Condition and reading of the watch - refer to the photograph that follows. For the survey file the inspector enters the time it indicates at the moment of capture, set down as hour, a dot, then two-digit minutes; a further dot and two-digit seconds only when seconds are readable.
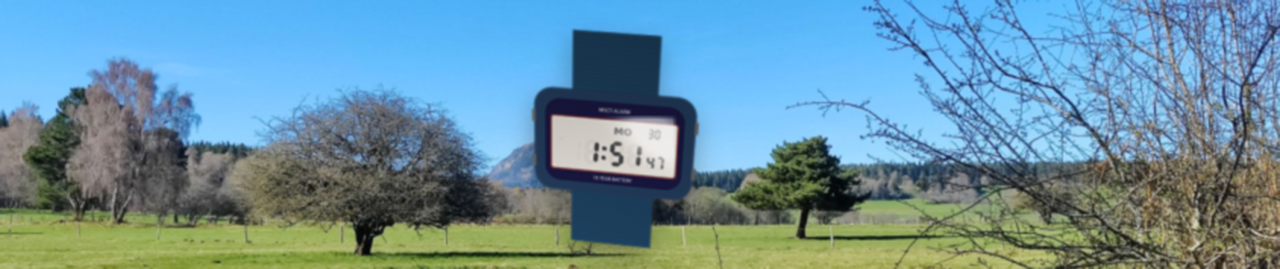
1.51.47
